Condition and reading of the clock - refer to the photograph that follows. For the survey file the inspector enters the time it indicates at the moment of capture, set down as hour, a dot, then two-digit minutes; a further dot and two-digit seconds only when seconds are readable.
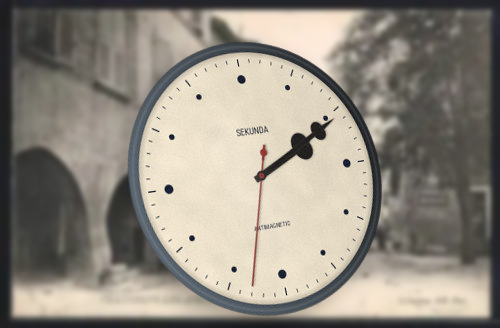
2.10.33
